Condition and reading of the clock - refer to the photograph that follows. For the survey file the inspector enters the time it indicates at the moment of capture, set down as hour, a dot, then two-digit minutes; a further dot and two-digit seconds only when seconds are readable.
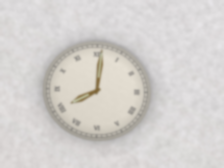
8.01
